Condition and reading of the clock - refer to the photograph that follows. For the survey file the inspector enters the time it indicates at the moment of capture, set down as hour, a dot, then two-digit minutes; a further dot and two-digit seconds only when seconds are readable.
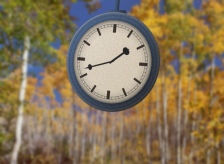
1.42
